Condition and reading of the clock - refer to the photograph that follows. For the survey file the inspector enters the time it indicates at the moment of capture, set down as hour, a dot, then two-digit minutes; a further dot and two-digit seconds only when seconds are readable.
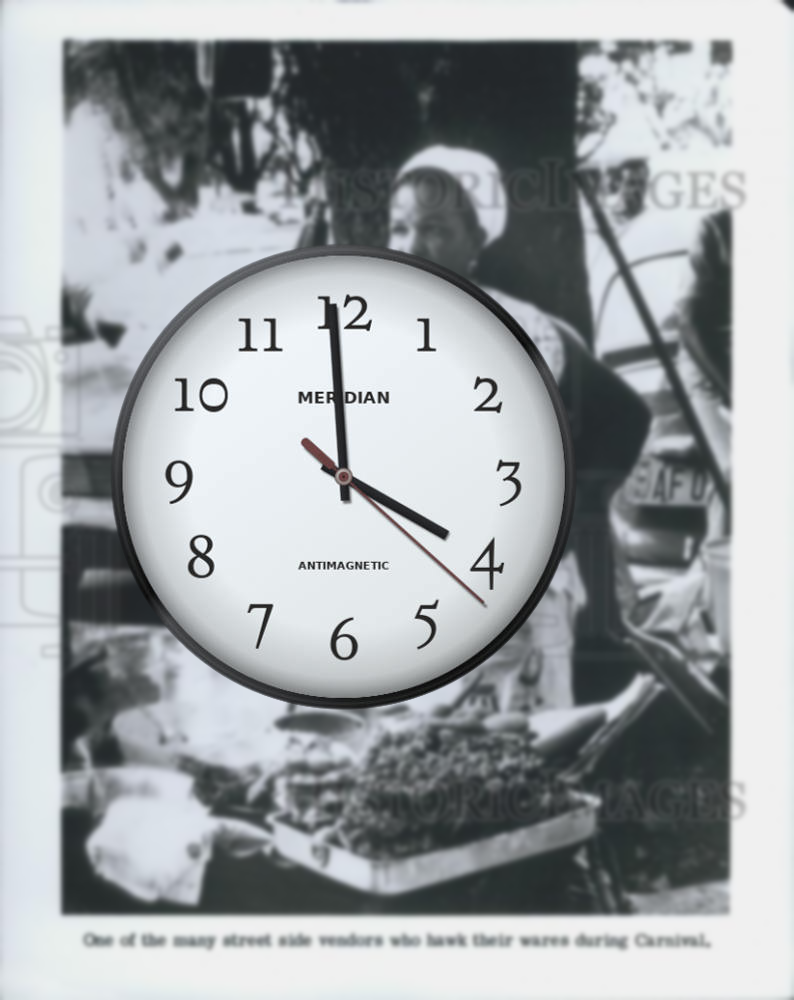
3.59.22
